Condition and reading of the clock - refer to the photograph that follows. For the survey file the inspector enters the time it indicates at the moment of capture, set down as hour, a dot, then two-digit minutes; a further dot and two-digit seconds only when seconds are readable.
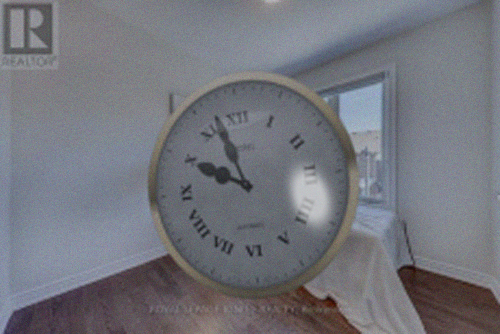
9.57
